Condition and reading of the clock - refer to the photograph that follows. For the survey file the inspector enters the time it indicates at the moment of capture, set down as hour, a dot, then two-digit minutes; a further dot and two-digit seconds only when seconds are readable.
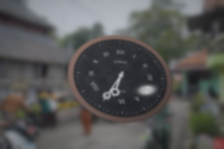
6.35
